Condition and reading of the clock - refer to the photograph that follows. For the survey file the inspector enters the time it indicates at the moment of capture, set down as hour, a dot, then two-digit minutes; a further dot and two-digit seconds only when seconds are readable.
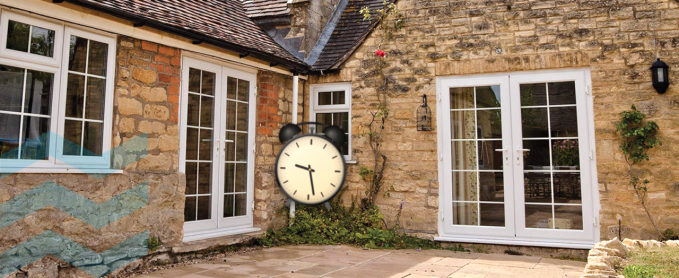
9.28
